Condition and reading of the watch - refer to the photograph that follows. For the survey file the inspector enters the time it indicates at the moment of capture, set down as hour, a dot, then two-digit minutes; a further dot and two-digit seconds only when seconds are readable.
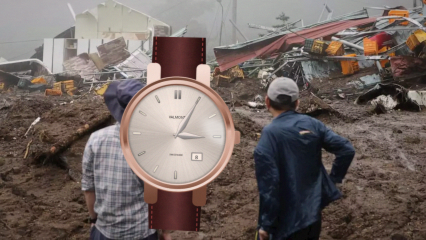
3.05
